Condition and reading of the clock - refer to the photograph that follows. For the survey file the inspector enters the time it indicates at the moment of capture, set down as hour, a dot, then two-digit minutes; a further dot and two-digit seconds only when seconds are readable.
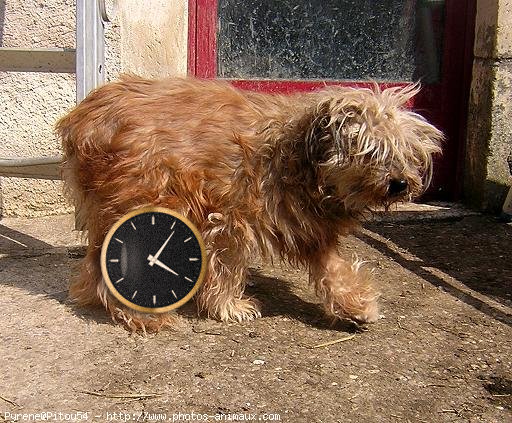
4.06
